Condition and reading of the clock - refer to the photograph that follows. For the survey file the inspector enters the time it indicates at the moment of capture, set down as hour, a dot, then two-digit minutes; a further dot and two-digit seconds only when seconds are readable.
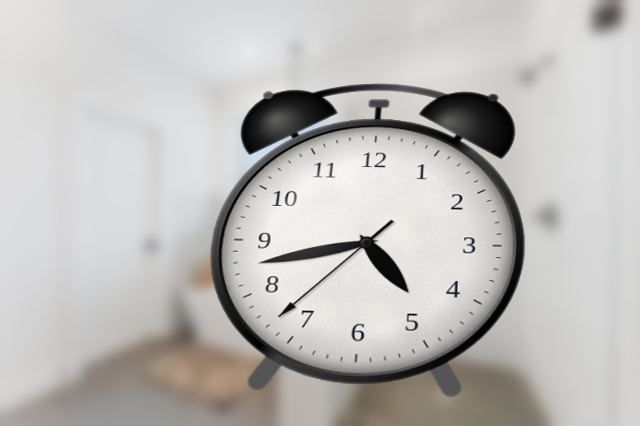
4.42.37
